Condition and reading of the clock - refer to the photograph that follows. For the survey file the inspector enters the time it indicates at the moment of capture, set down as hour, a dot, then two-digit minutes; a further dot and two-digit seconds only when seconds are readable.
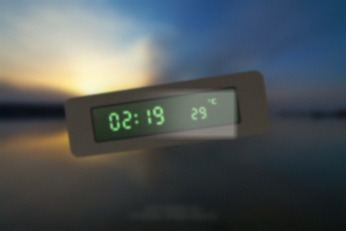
2.19
